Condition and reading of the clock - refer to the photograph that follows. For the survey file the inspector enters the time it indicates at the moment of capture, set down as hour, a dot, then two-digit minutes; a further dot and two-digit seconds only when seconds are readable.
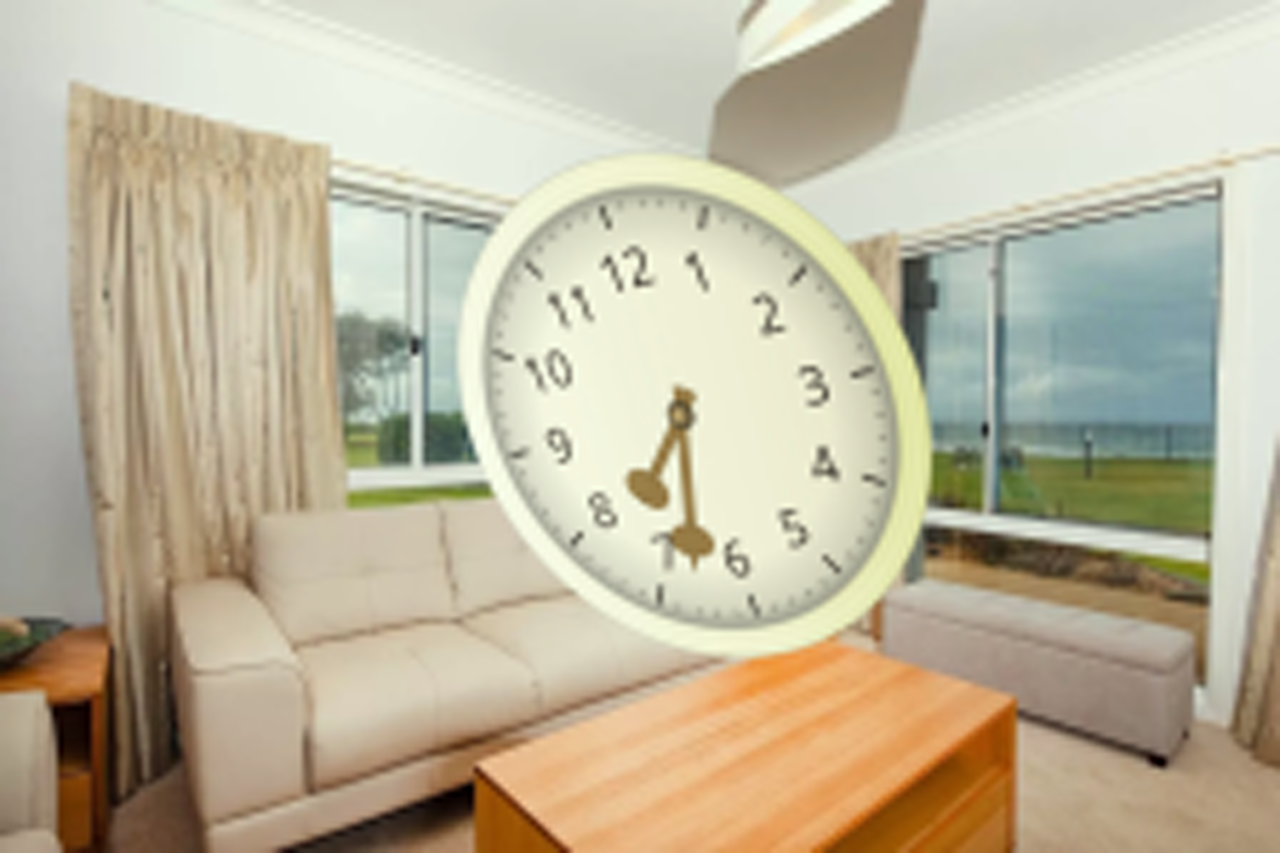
7.33
